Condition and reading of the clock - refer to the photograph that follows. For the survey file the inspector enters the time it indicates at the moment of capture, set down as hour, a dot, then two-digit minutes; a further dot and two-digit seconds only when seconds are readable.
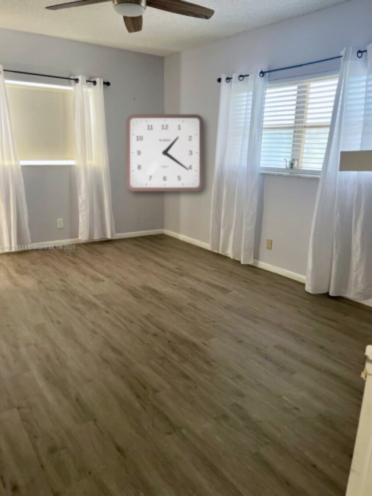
1.21
